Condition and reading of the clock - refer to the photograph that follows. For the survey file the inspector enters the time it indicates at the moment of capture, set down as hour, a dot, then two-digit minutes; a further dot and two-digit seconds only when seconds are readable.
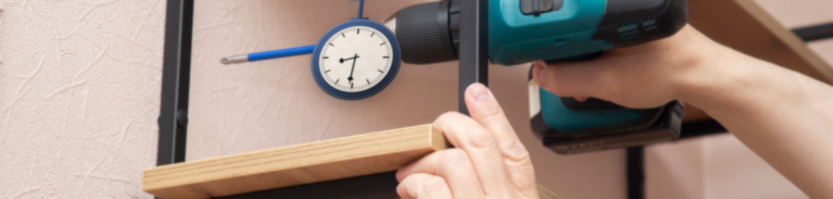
8.31
